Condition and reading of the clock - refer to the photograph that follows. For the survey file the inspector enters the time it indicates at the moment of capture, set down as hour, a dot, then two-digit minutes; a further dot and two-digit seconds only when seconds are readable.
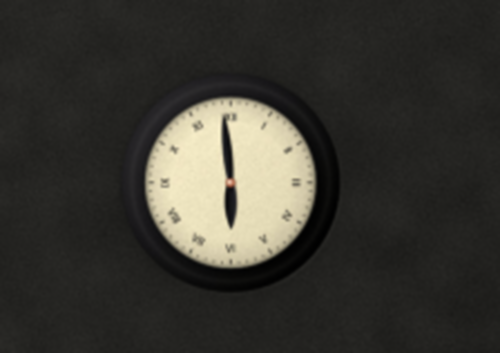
5.59
